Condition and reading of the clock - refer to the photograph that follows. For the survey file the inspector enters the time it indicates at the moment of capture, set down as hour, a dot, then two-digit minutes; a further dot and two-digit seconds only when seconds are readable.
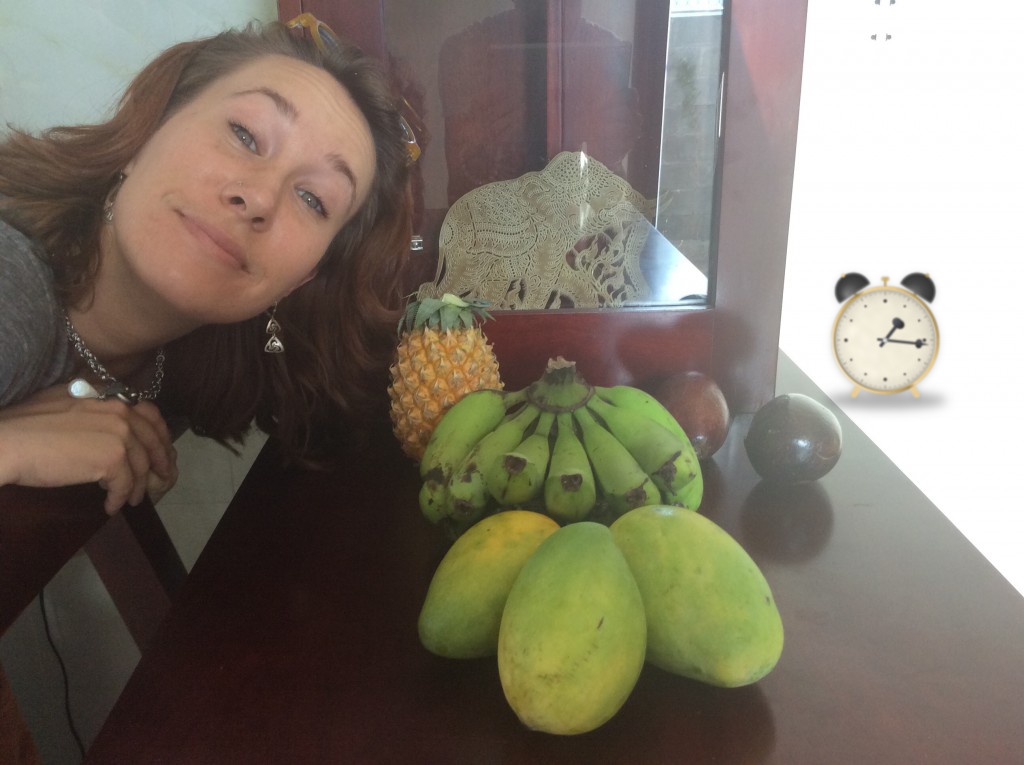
1.16
